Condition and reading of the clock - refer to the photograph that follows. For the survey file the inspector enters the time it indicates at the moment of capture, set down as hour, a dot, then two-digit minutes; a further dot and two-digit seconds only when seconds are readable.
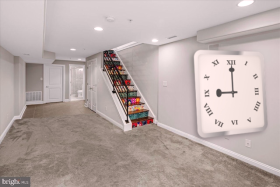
9.00
